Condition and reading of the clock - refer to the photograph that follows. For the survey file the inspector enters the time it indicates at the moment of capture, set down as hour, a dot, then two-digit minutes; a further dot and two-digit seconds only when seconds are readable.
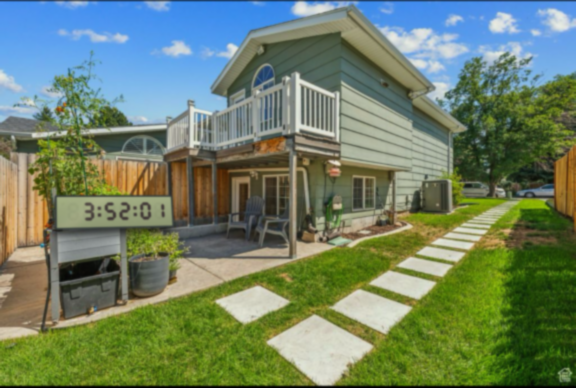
3.52.01
